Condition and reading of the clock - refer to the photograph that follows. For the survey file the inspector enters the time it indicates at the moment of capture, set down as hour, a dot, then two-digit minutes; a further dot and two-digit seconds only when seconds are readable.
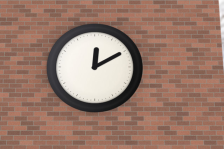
12.10
